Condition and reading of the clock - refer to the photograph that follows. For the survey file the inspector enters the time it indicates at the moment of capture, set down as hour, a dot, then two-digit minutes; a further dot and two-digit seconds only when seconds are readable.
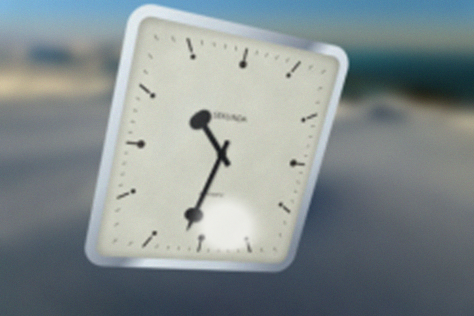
10.32
